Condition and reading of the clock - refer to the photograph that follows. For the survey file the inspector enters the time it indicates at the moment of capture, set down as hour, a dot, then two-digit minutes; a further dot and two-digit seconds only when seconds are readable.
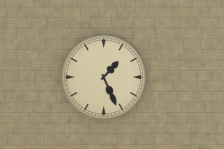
1.26
